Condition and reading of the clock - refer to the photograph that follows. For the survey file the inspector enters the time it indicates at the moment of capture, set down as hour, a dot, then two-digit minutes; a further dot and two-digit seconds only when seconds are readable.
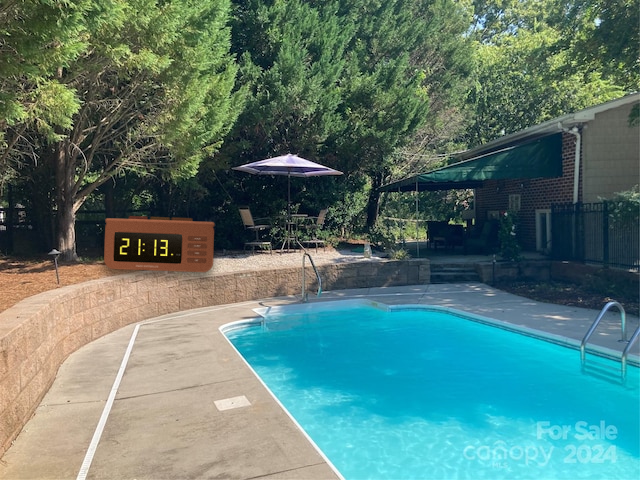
21.13
